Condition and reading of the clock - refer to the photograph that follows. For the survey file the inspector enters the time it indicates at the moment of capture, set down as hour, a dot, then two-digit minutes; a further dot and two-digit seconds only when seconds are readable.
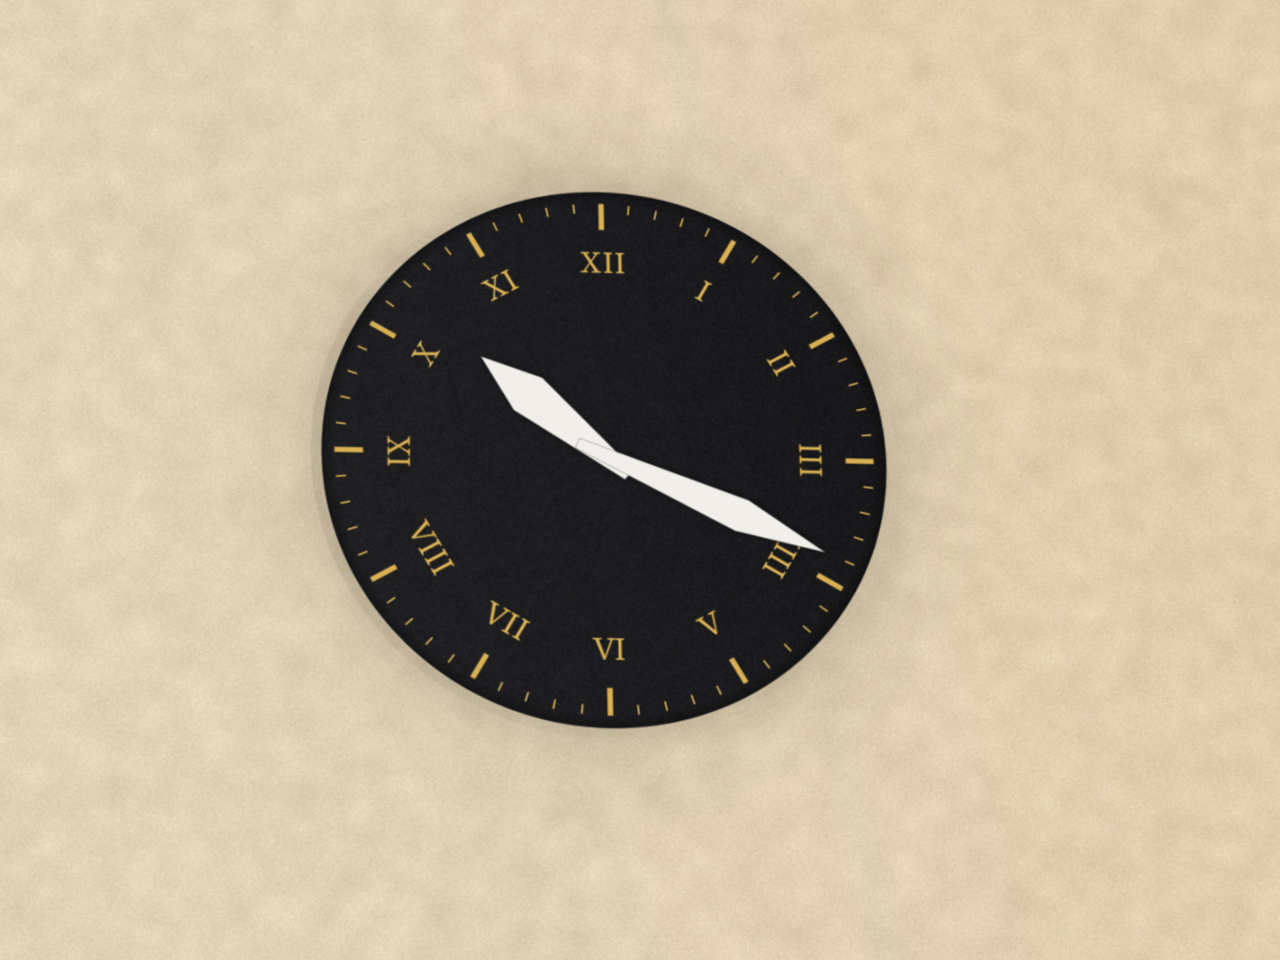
10.19
